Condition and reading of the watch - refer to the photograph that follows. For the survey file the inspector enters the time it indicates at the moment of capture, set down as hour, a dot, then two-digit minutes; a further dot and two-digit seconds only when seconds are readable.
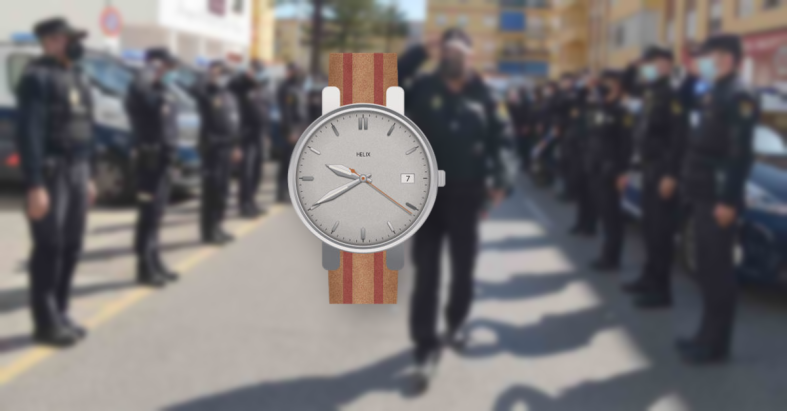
9.40.21
